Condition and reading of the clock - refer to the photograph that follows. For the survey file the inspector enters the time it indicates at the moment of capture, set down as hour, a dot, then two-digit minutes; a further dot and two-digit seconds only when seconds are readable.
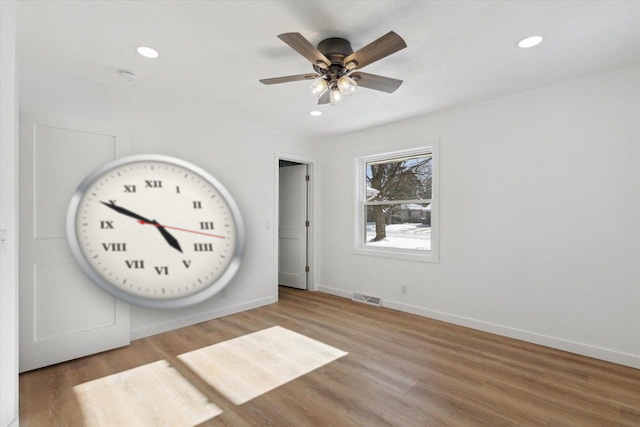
4.49.17
